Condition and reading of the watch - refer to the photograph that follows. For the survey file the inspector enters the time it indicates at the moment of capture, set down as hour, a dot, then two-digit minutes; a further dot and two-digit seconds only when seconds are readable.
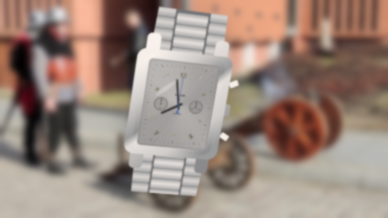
7.58
